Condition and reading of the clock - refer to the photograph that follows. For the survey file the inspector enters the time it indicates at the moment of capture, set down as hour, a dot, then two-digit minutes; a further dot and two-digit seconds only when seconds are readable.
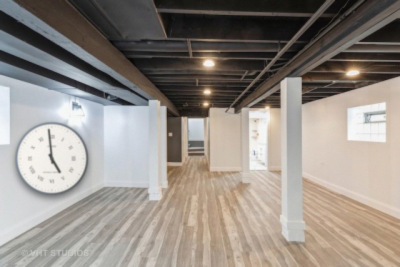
4.59
